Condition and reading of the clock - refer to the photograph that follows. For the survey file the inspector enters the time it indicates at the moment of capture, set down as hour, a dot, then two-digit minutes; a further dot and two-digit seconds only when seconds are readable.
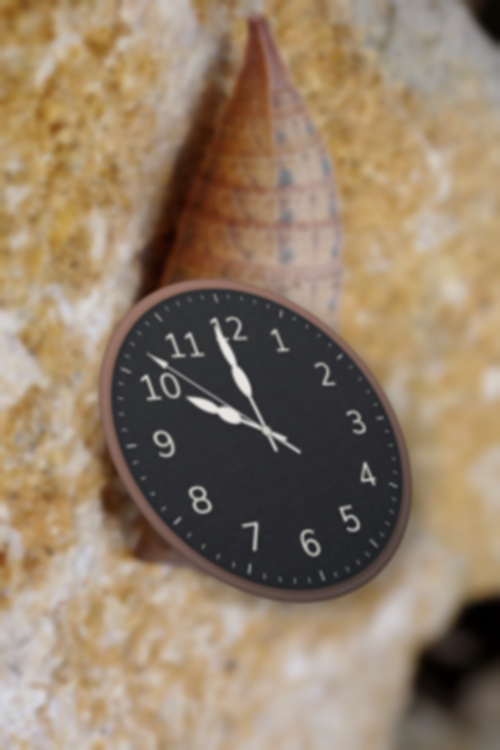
9.58.52
